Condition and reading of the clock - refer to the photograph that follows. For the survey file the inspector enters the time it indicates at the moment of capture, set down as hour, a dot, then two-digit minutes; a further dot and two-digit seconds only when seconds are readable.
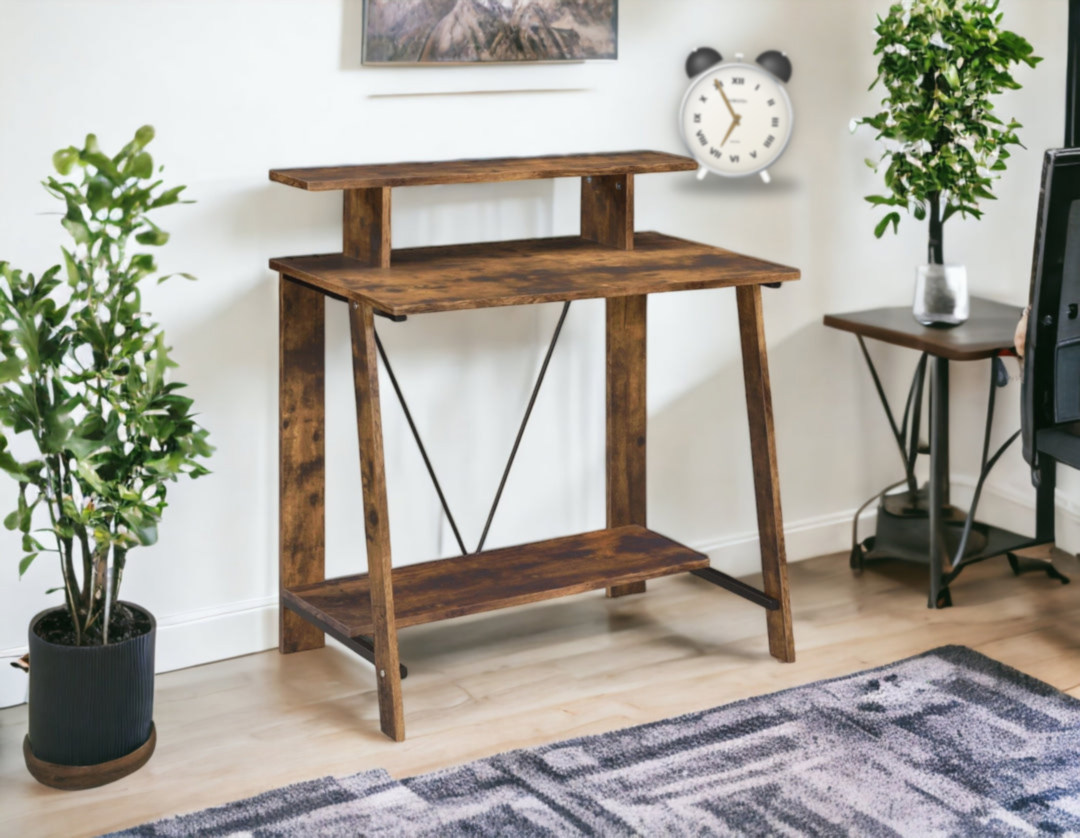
6.55
